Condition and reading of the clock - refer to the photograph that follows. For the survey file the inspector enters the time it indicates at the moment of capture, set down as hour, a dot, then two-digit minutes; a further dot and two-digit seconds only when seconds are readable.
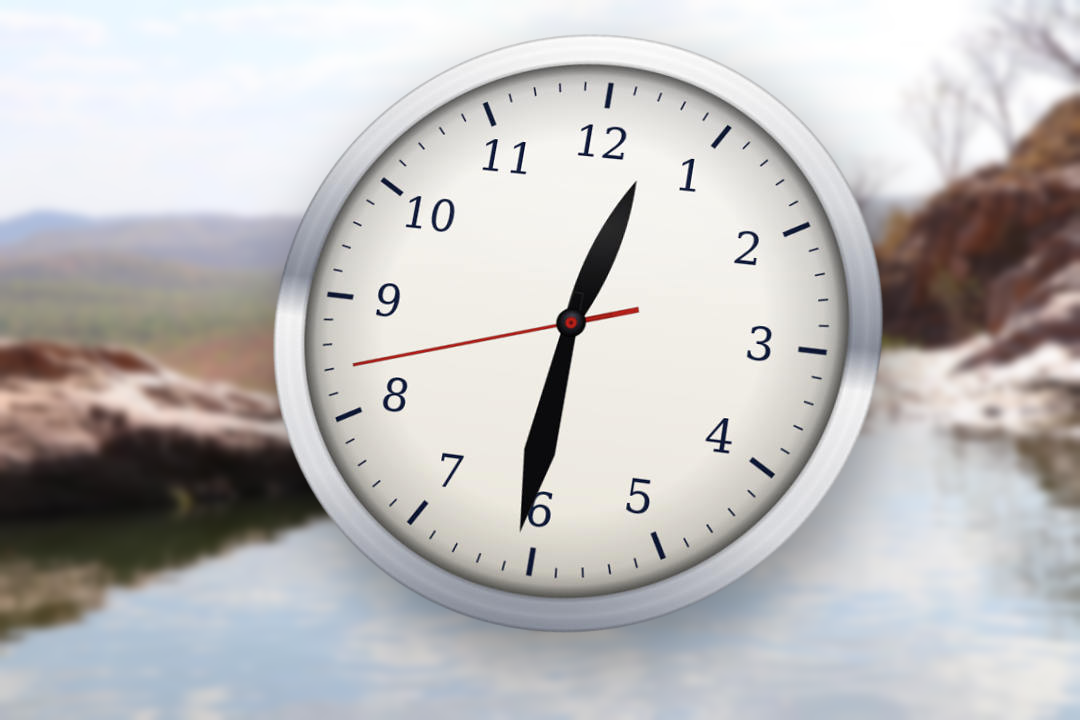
12.30.42
